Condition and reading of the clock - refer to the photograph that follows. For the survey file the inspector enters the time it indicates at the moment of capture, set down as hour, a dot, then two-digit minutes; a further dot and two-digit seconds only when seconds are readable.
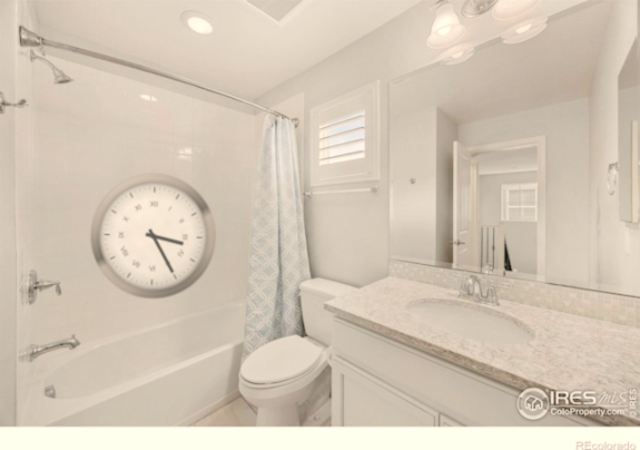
3.25
